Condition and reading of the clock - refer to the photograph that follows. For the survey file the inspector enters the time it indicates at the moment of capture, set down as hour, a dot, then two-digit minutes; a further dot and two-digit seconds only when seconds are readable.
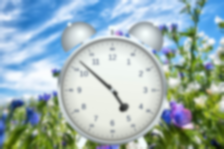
4.52
